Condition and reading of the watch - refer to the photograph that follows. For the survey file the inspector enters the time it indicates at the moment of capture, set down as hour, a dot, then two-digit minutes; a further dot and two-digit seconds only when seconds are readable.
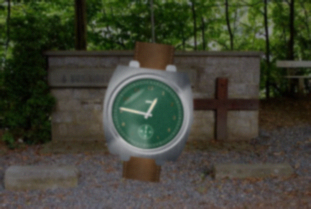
12.46
